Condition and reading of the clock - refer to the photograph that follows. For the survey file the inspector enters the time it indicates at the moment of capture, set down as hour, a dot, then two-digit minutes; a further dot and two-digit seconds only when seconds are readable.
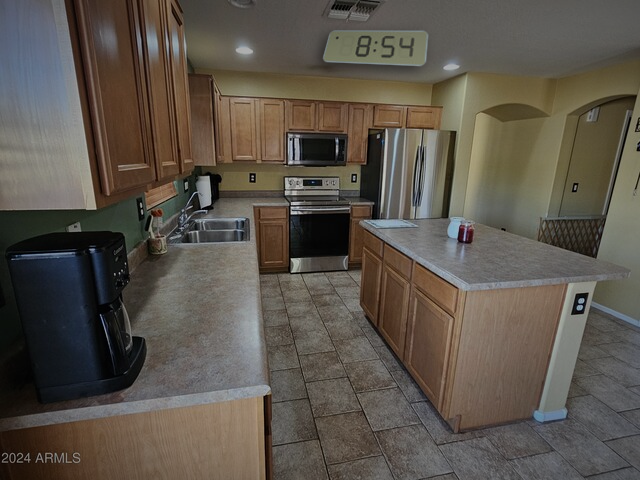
8.54
